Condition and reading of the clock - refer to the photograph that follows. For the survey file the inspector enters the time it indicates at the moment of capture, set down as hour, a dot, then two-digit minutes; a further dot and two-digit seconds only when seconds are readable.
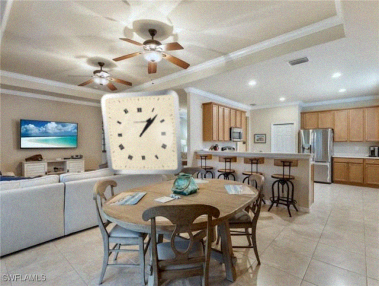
1.07
